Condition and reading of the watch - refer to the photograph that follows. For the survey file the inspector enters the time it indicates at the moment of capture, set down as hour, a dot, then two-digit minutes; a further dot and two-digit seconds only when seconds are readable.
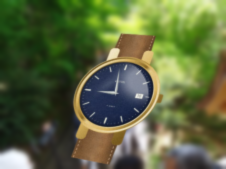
8.58
